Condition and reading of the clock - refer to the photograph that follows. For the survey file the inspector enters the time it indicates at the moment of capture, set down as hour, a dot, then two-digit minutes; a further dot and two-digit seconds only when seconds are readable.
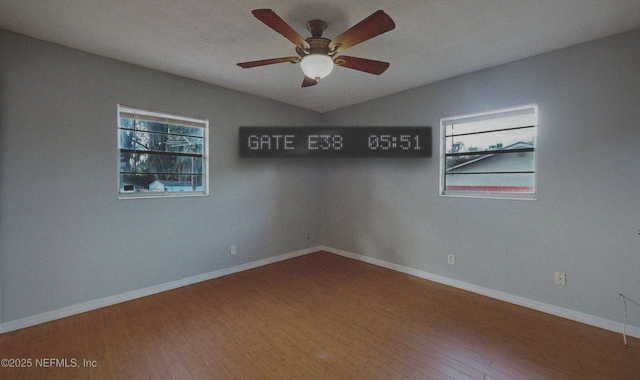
5.51
